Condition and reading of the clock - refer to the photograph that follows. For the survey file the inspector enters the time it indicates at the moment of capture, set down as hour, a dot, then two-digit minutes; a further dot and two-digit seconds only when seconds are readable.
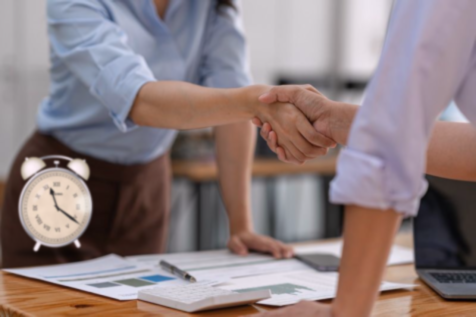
11.21
